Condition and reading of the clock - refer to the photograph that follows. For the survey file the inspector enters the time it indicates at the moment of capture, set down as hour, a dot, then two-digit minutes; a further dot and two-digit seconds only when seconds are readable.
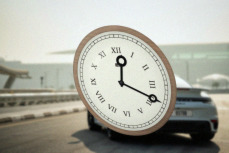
12.19
